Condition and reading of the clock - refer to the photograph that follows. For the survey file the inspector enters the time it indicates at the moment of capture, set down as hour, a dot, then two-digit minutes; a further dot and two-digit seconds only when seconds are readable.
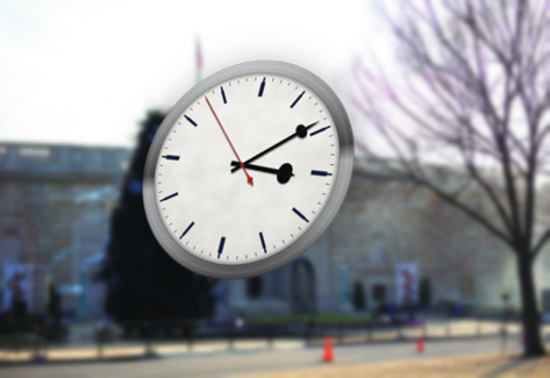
3.08.53
